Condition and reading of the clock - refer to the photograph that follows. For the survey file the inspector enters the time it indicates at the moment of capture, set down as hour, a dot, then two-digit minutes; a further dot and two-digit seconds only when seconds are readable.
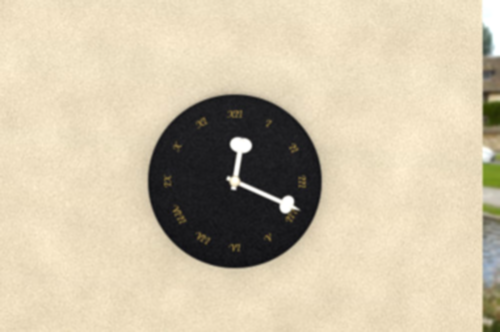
12.19
